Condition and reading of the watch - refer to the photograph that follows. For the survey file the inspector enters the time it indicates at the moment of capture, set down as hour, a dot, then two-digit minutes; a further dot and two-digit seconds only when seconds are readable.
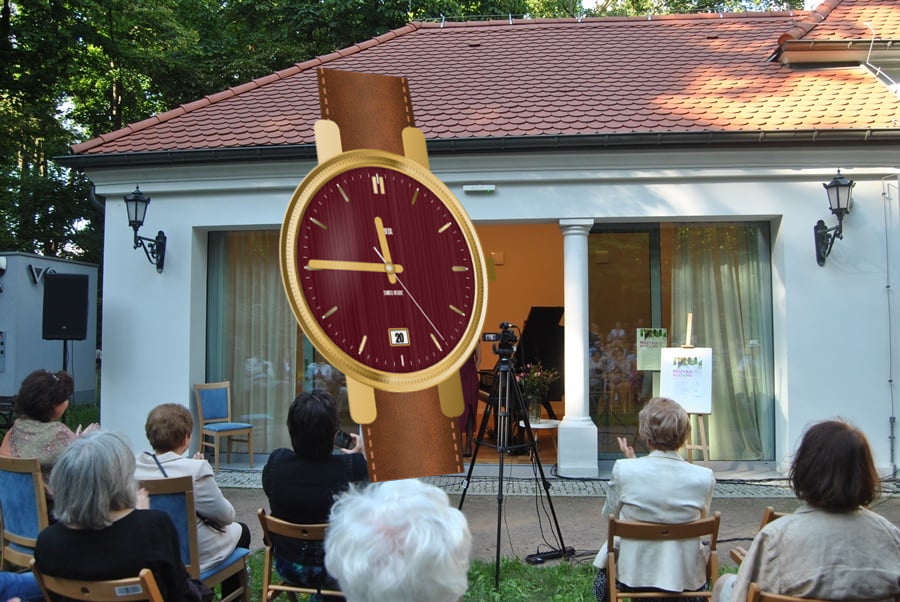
11.45.24
